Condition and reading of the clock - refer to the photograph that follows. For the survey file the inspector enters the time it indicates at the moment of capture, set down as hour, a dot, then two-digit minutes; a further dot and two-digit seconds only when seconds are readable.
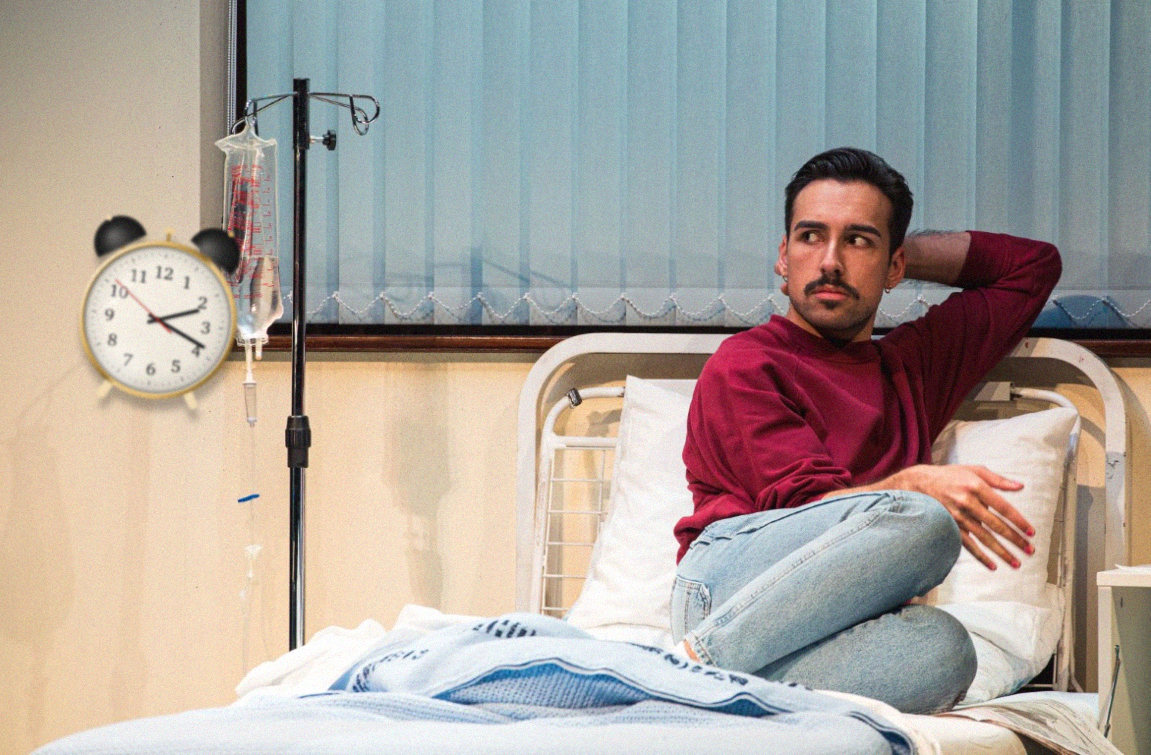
2.18.51
